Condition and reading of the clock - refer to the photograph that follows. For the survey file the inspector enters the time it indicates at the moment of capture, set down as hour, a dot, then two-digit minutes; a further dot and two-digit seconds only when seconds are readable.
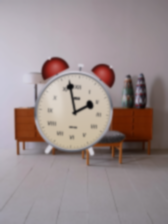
1.57
